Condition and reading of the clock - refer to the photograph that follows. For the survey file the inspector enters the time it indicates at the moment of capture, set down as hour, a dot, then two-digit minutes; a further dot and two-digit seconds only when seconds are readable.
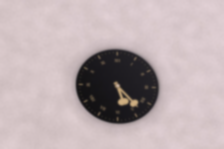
5.23
